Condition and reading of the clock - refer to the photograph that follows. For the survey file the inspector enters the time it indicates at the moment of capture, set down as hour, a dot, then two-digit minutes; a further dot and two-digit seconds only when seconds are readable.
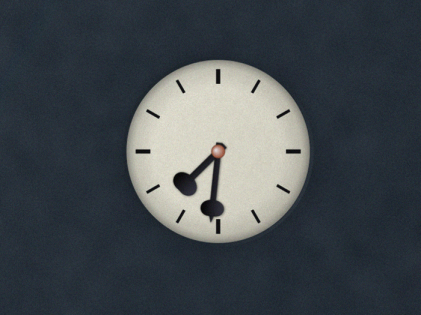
7.31
